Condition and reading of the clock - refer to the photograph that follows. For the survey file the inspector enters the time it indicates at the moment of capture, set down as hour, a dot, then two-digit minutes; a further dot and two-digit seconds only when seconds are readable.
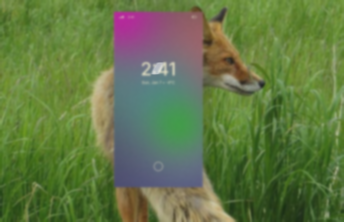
2.41
